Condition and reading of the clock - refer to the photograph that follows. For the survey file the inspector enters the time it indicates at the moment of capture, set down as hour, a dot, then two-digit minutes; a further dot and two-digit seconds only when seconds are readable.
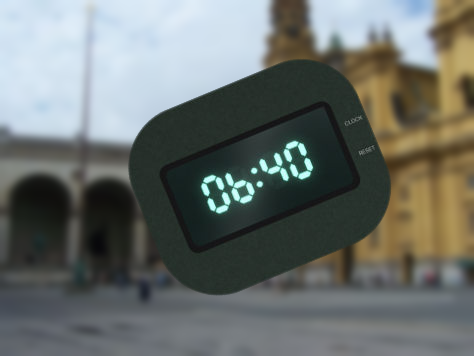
6.40
